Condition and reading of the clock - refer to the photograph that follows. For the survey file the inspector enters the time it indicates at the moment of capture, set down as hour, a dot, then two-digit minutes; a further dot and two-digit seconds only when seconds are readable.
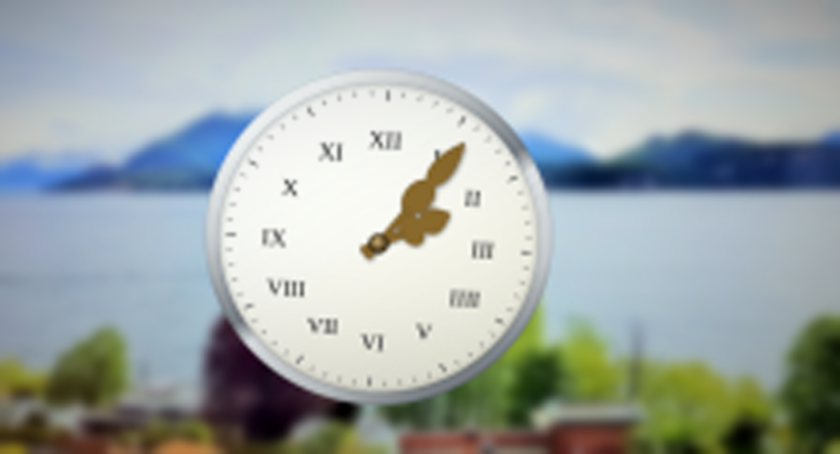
2.06
